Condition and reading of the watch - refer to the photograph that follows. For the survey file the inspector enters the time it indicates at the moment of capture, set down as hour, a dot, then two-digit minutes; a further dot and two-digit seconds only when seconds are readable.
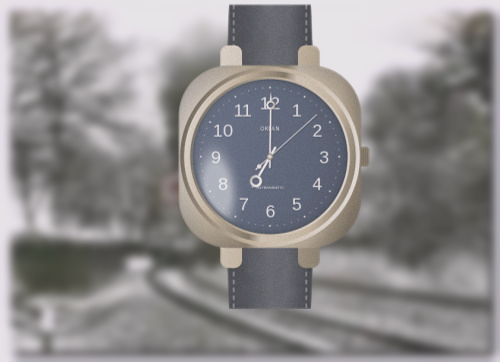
7.00.08
